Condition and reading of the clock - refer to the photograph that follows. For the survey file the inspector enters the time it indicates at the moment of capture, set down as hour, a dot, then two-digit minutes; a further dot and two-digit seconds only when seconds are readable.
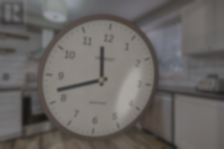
11.42
